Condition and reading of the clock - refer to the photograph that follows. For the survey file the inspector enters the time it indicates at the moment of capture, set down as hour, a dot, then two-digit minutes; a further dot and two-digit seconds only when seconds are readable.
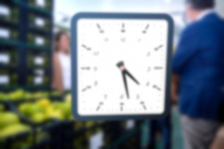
4.28
